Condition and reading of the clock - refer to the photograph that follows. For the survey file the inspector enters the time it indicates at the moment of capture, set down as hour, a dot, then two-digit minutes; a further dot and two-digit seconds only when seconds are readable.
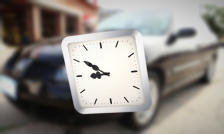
8.51
